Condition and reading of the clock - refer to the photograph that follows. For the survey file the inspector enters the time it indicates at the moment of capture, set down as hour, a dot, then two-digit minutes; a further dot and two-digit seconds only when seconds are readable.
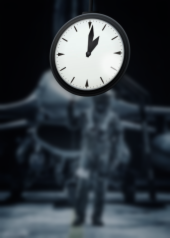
1.01
